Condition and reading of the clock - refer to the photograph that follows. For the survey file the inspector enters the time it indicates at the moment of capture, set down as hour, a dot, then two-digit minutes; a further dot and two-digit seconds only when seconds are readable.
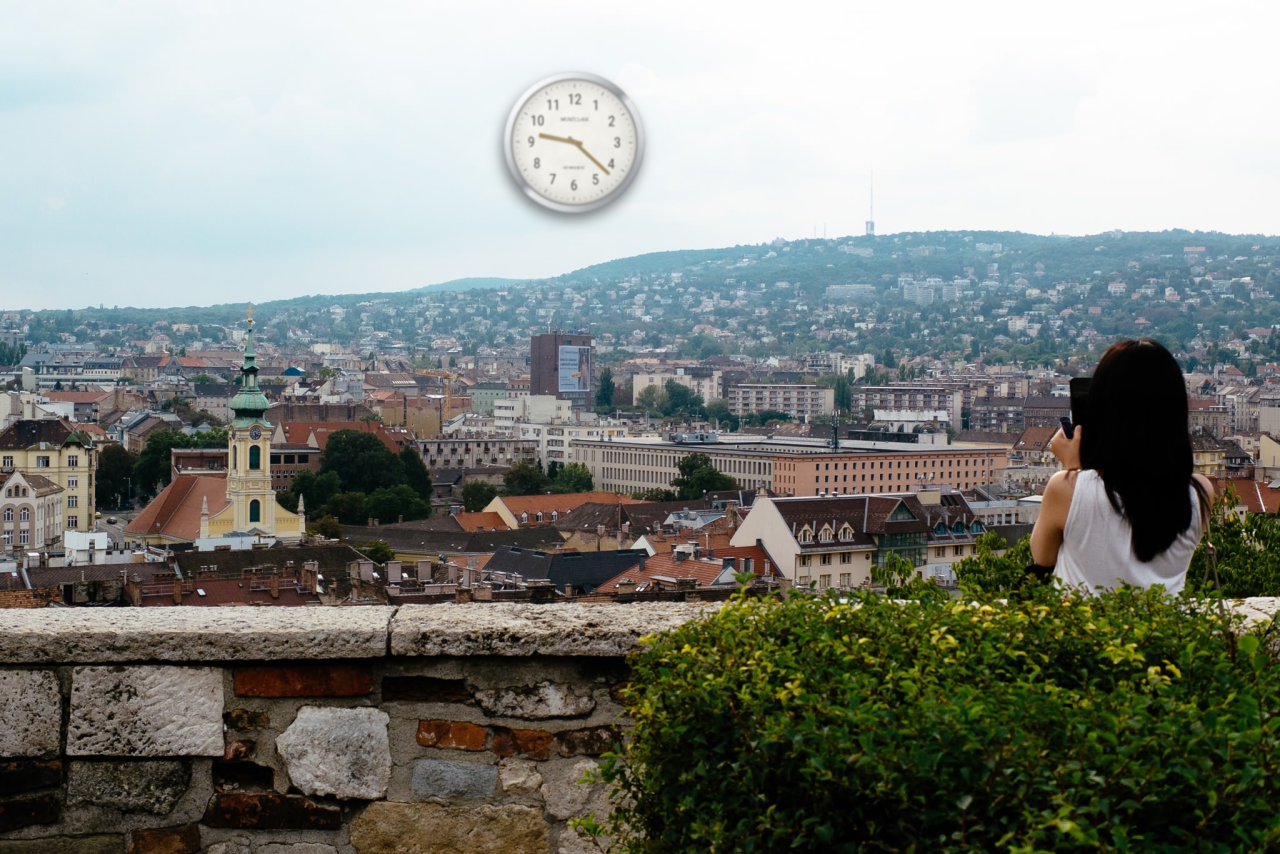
9.22
